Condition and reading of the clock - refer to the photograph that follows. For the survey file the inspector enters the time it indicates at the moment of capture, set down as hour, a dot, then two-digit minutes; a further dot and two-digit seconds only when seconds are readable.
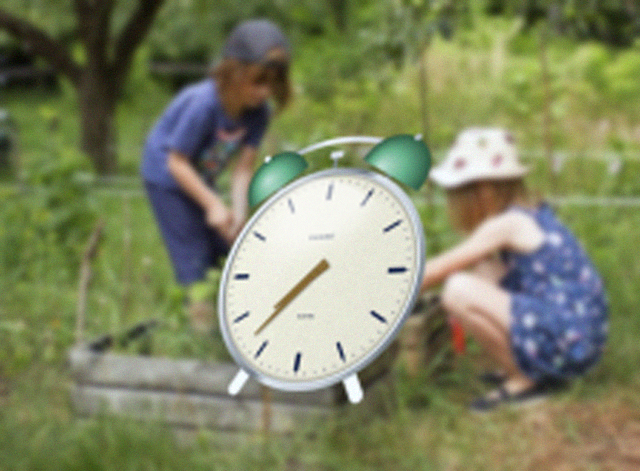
7.37
